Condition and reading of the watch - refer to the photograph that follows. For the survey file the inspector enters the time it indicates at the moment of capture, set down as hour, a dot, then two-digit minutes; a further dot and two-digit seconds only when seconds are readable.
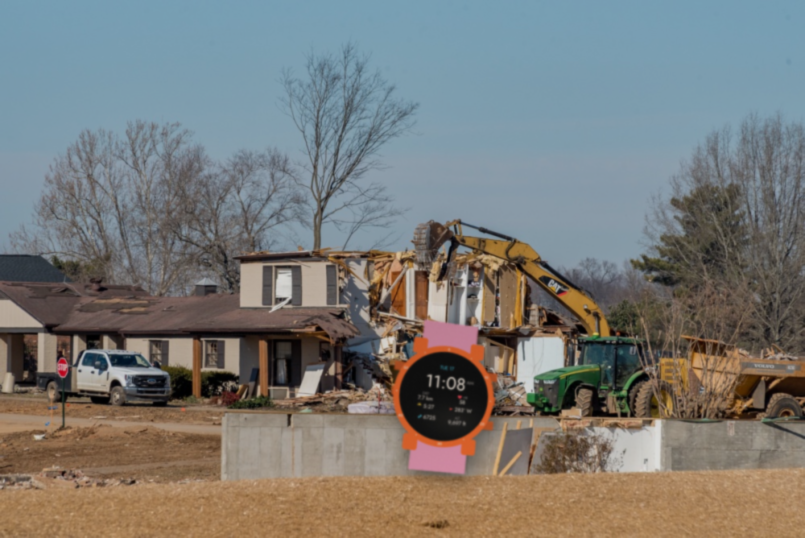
11.08
